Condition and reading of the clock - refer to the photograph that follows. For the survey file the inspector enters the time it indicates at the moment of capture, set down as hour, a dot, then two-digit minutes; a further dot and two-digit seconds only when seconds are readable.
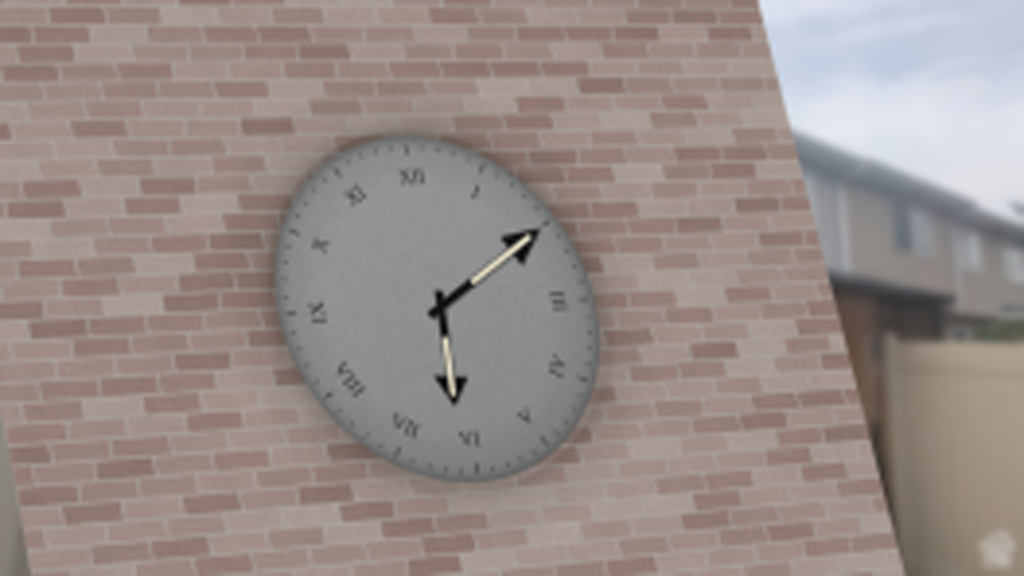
6.10
